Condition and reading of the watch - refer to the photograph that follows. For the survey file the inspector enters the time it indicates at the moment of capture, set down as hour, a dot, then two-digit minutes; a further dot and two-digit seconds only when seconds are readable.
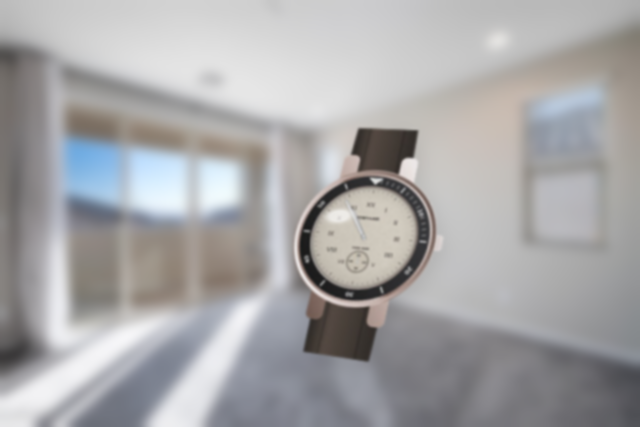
10.54
